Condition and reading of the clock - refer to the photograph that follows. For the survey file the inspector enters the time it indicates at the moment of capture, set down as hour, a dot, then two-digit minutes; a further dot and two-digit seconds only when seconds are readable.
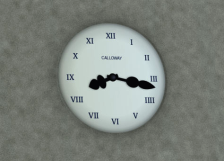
8.17
